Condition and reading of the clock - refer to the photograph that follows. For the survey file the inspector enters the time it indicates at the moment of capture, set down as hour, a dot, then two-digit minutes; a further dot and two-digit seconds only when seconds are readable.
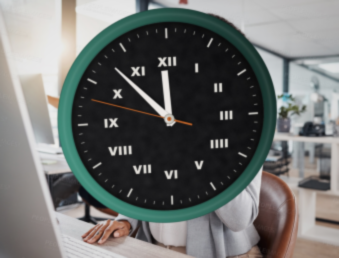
11.52.48
